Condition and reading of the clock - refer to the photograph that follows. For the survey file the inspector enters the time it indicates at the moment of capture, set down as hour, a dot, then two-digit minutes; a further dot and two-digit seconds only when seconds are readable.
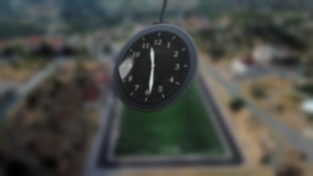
11.29
